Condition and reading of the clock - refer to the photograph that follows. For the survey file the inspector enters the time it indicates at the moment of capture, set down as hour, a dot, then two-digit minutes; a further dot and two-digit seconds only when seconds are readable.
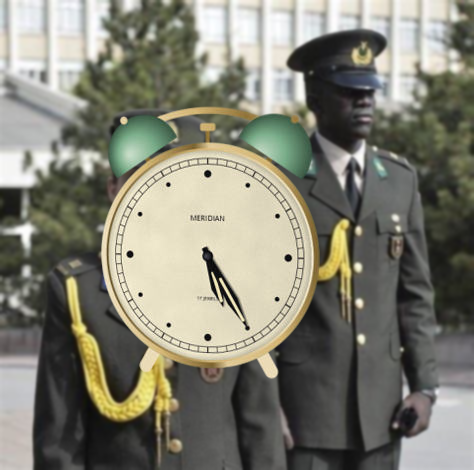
5.25
